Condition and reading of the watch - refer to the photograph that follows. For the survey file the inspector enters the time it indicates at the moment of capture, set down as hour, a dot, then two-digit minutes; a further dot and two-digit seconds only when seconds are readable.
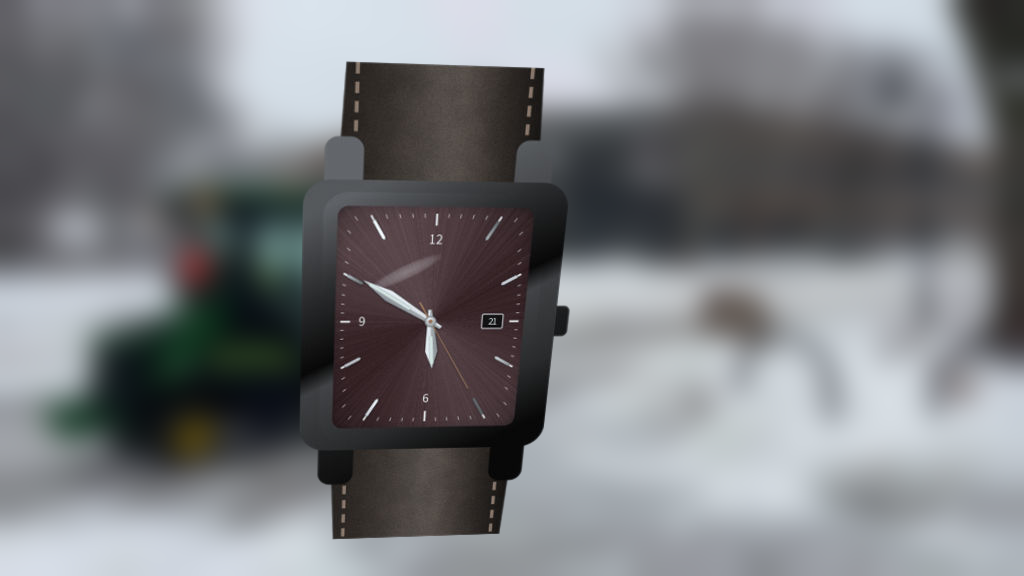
5.50.25
